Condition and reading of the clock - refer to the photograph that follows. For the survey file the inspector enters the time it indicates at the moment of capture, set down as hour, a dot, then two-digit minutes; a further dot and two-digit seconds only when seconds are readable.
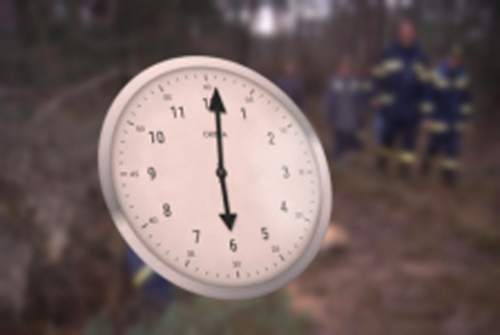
6.01
